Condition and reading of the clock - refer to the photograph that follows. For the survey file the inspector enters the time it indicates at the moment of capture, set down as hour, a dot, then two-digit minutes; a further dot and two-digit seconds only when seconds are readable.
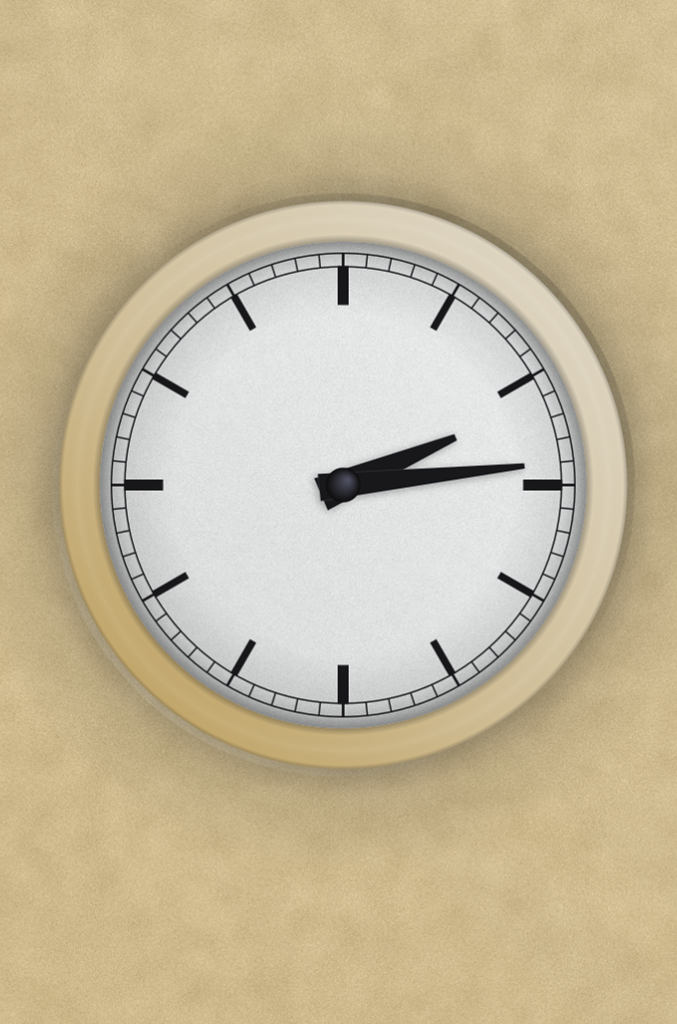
2.14
